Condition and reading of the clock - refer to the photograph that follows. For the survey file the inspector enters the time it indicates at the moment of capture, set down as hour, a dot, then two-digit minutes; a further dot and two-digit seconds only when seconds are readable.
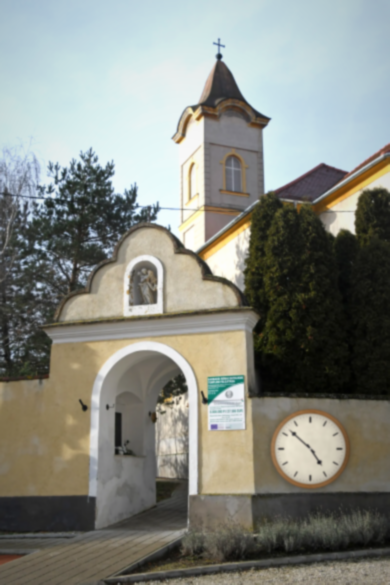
4.52
